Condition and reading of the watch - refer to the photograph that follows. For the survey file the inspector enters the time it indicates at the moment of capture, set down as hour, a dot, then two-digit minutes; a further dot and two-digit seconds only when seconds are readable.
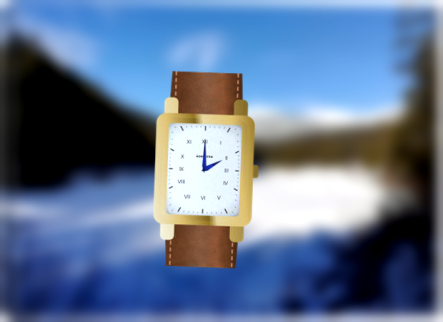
2.00
